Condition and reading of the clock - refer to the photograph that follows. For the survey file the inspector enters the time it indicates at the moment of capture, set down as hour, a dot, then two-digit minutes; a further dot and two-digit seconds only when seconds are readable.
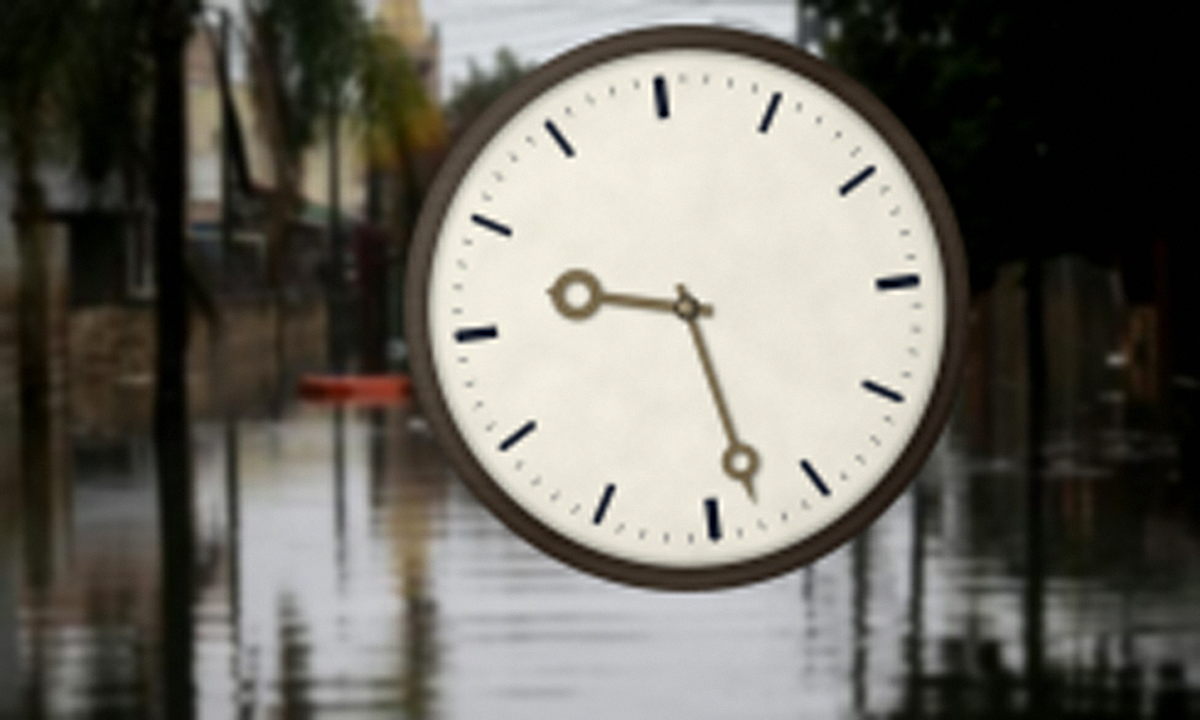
9.28
